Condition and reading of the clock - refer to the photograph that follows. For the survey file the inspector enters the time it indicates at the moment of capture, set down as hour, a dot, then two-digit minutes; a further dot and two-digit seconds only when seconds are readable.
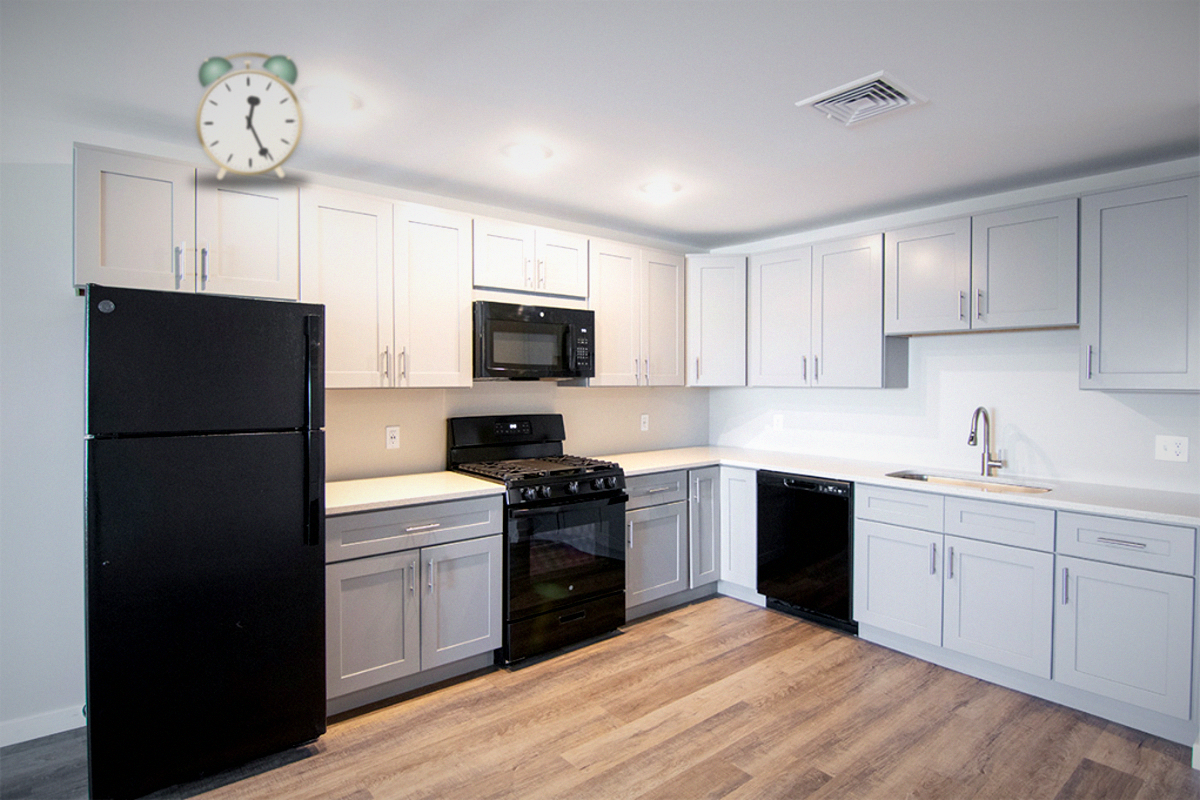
12.26
